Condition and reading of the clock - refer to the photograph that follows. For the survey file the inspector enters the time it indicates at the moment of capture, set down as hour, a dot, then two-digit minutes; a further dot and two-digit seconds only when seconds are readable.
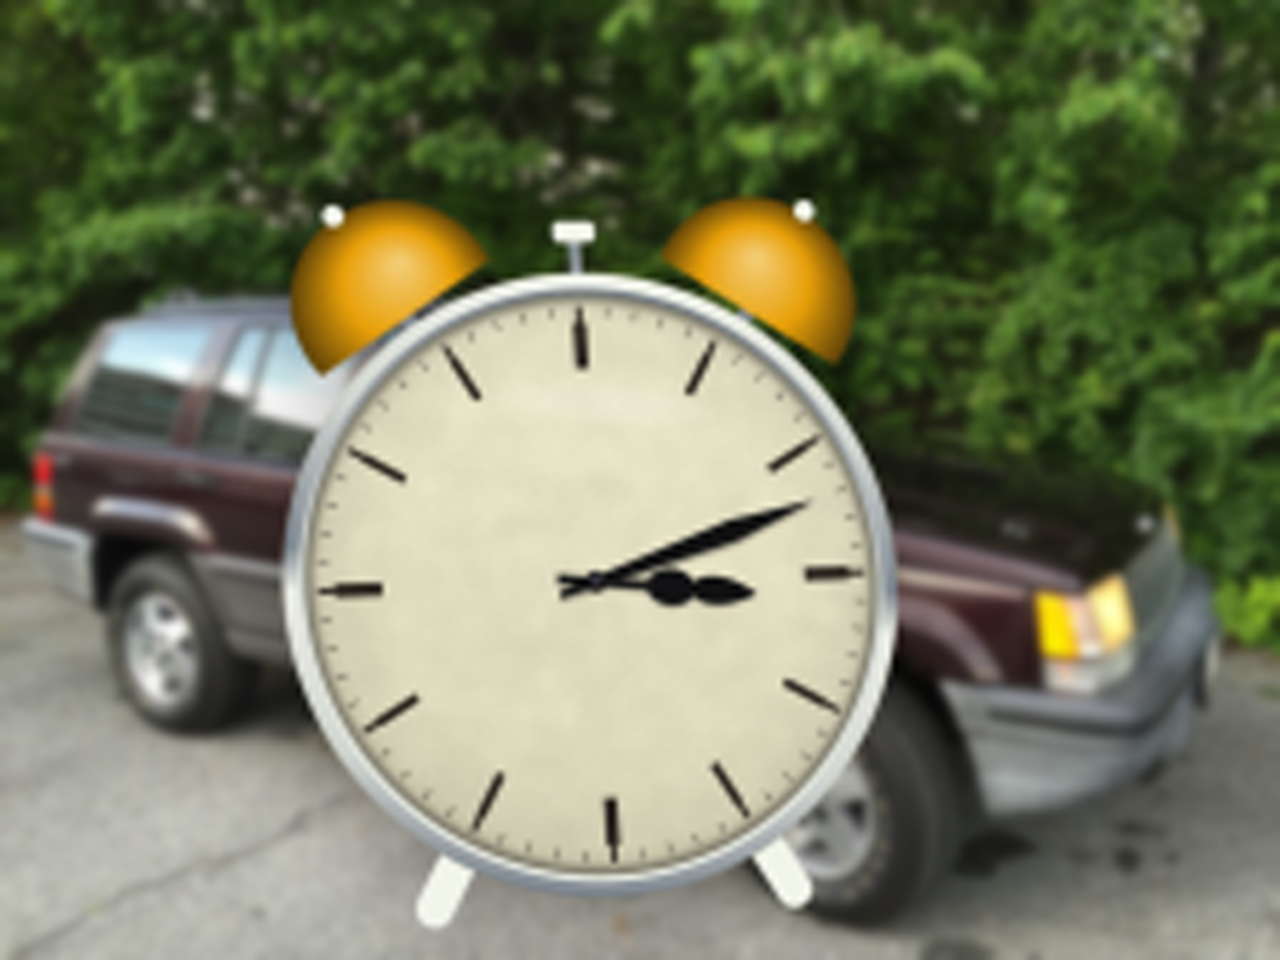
3.12
